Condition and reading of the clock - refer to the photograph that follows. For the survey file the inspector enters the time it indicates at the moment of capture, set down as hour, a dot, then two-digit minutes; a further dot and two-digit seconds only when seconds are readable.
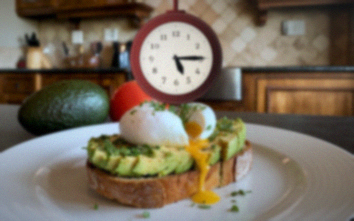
5.15
